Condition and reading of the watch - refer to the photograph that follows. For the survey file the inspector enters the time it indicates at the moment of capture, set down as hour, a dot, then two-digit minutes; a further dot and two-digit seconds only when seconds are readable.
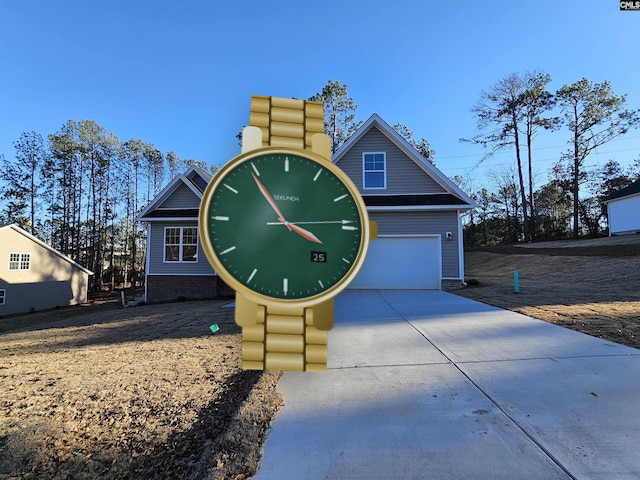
3.54.14
